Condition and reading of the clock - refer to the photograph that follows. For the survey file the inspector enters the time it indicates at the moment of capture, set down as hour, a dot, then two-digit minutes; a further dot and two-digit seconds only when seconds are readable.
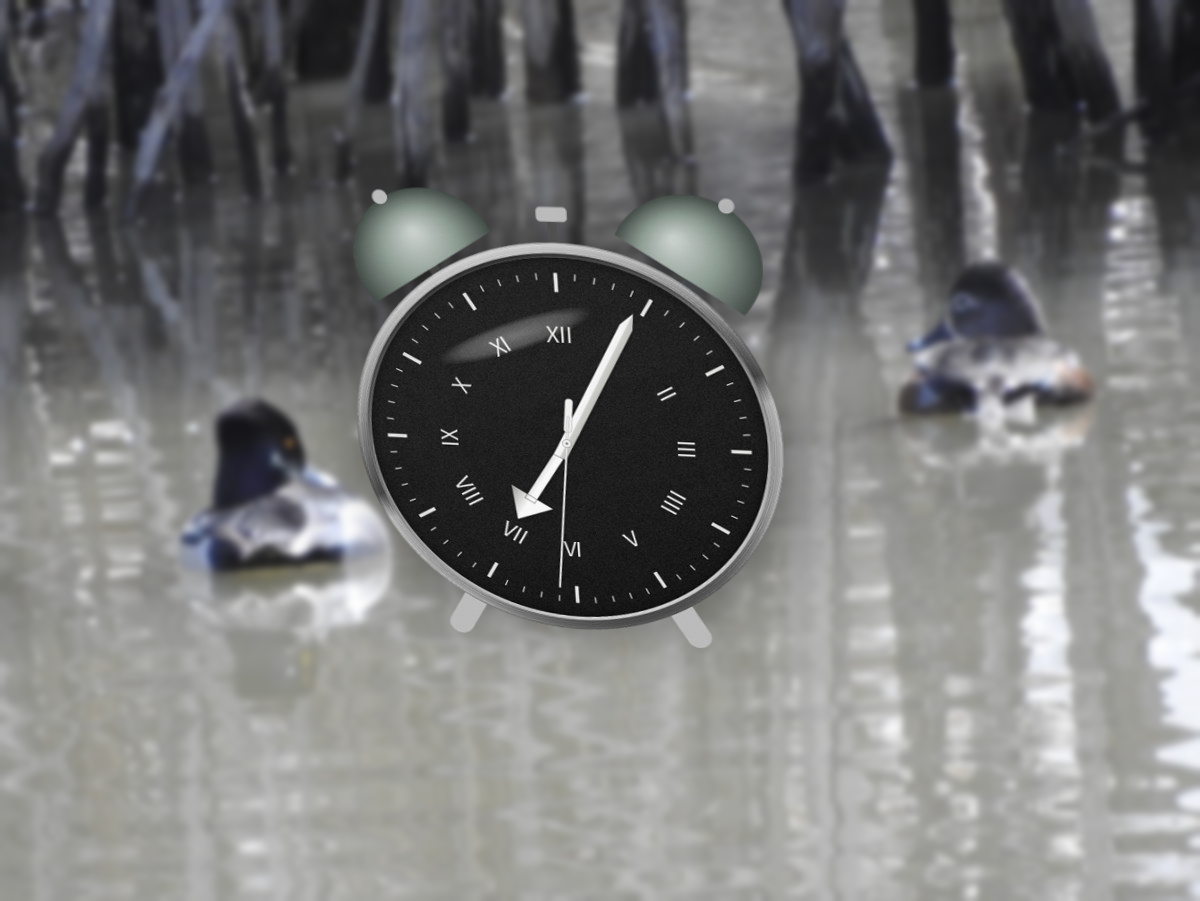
7.04.31
